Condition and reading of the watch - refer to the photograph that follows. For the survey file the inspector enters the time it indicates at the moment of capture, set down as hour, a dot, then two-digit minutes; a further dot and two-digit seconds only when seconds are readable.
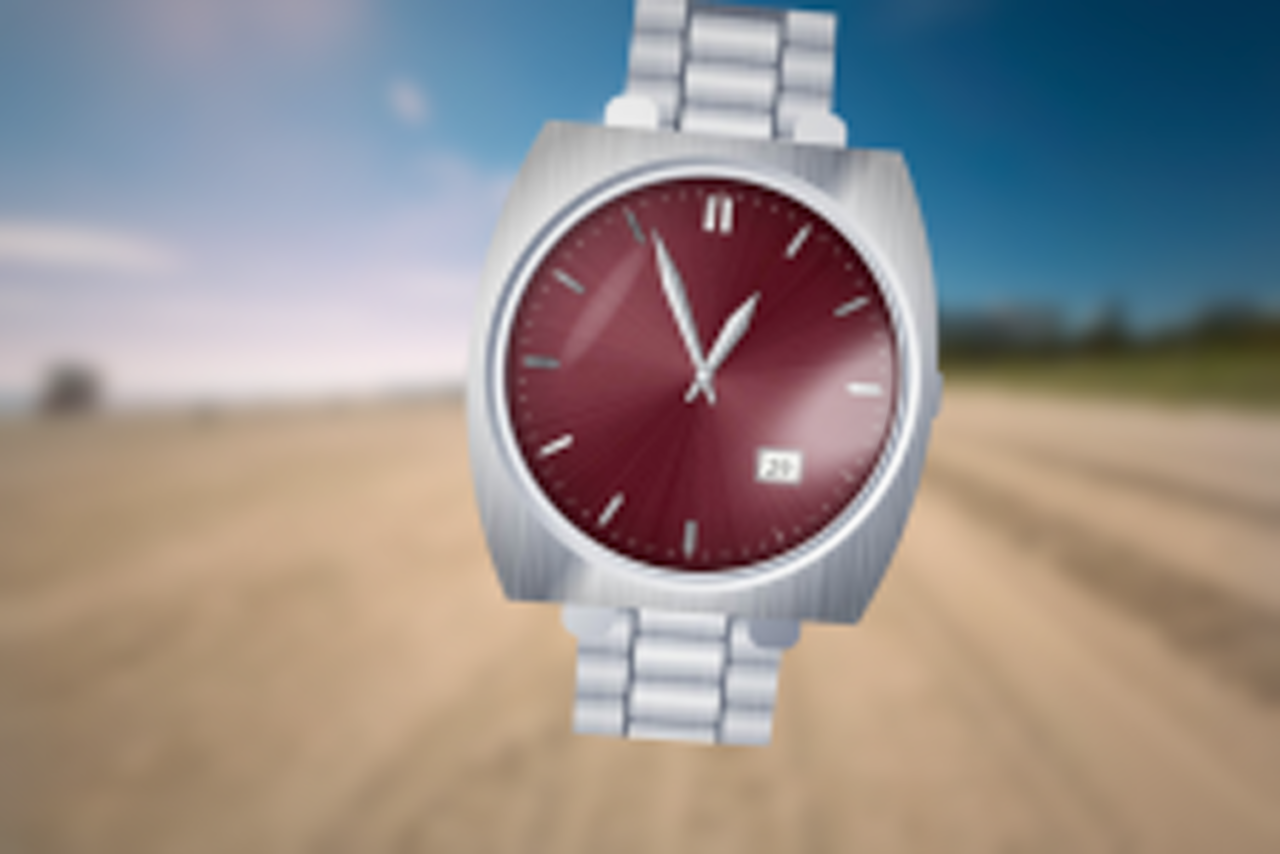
12.56
